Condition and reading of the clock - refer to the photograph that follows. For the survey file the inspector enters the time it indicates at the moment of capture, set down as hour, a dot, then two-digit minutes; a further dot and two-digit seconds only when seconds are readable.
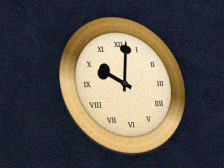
10.02
